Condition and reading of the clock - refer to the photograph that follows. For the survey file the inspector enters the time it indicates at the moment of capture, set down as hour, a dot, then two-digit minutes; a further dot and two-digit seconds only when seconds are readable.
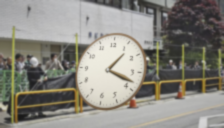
1.18
